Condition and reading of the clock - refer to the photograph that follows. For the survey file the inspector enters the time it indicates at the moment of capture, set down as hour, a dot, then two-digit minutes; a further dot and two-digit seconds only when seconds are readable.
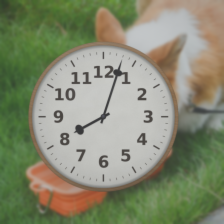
8.03
